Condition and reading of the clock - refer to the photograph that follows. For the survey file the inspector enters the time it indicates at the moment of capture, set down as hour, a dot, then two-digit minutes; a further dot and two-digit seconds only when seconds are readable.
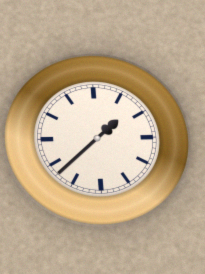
1.38
